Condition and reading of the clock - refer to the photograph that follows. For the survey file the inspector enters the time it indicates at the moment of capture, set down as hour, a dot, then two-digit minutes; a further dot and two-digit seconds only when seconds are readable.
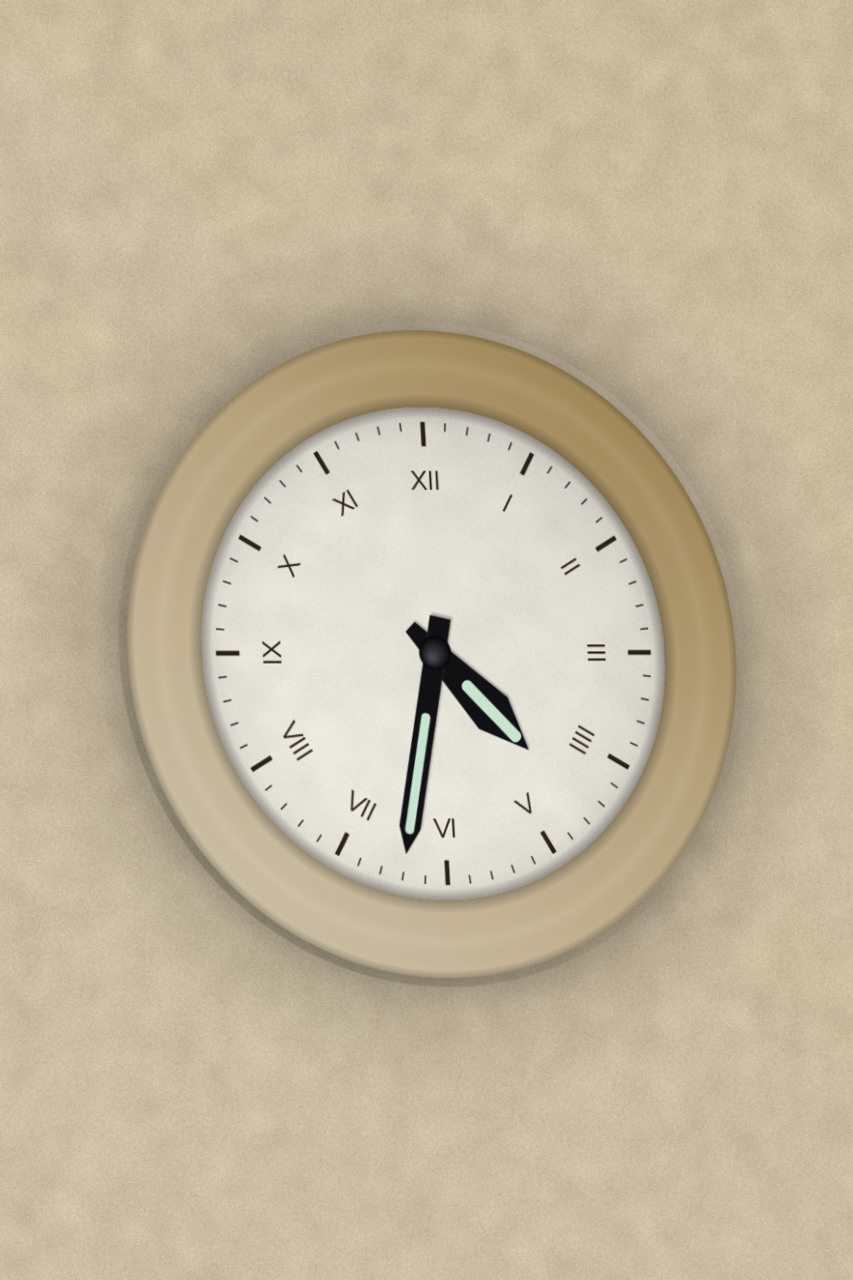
4.32
